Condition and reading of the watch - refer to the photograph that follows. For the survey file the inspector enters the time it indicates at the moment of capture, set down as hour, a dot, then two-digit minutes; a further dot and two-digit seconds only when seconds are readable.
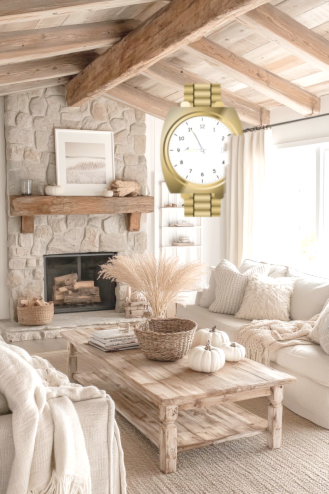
8.55
